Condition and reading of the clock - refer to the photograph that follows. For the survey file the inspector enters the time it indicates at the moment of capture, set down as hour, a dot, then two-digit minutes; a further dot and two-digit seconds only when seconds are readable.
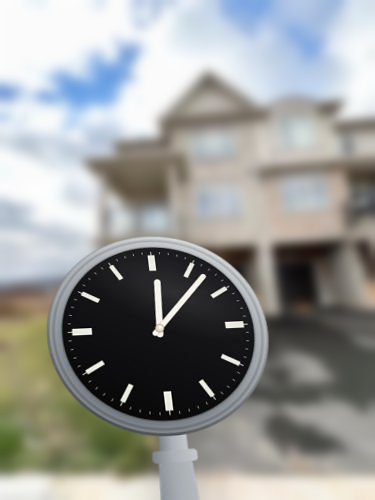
12.07
